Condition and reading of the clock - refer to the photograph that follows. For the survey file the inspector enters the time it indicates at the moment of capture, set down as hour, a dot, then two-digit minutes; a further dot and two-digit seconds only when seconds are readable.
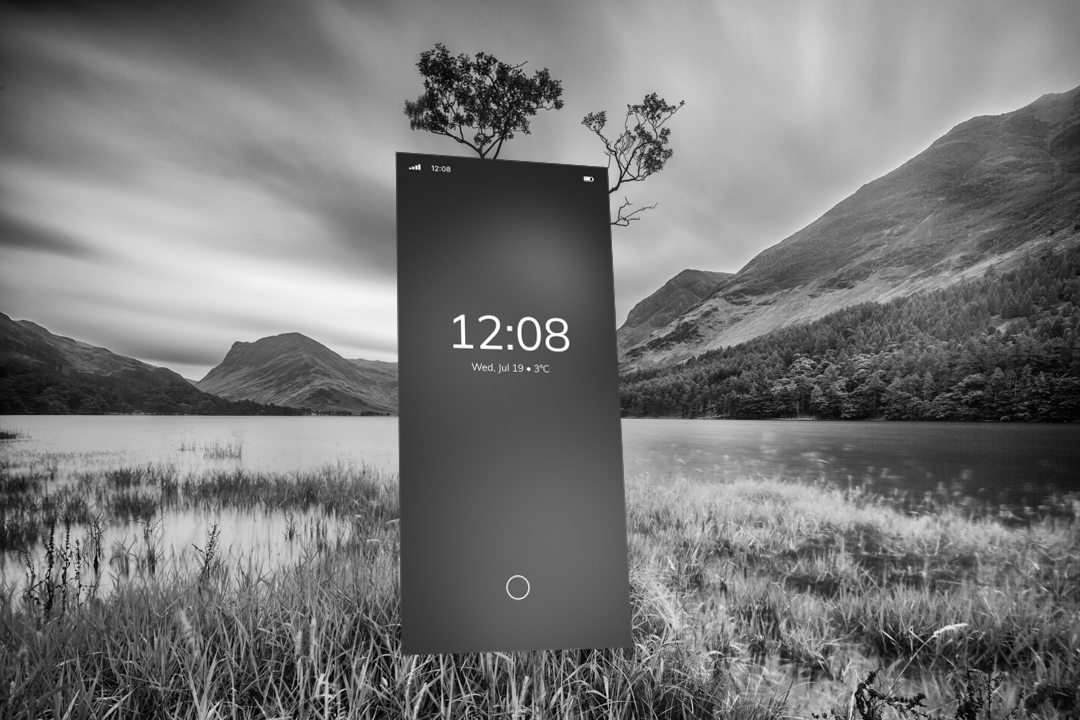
12.08
